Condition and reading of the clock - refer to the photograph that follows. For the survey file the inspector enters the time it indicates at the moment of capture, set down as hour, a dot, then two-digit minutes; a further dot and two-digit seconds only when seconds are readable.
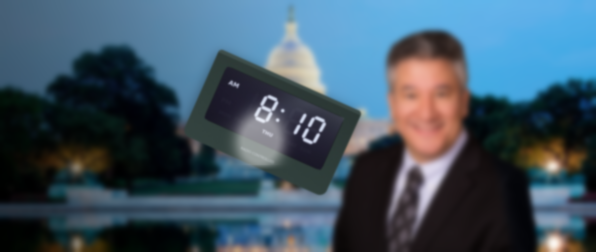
8.10
